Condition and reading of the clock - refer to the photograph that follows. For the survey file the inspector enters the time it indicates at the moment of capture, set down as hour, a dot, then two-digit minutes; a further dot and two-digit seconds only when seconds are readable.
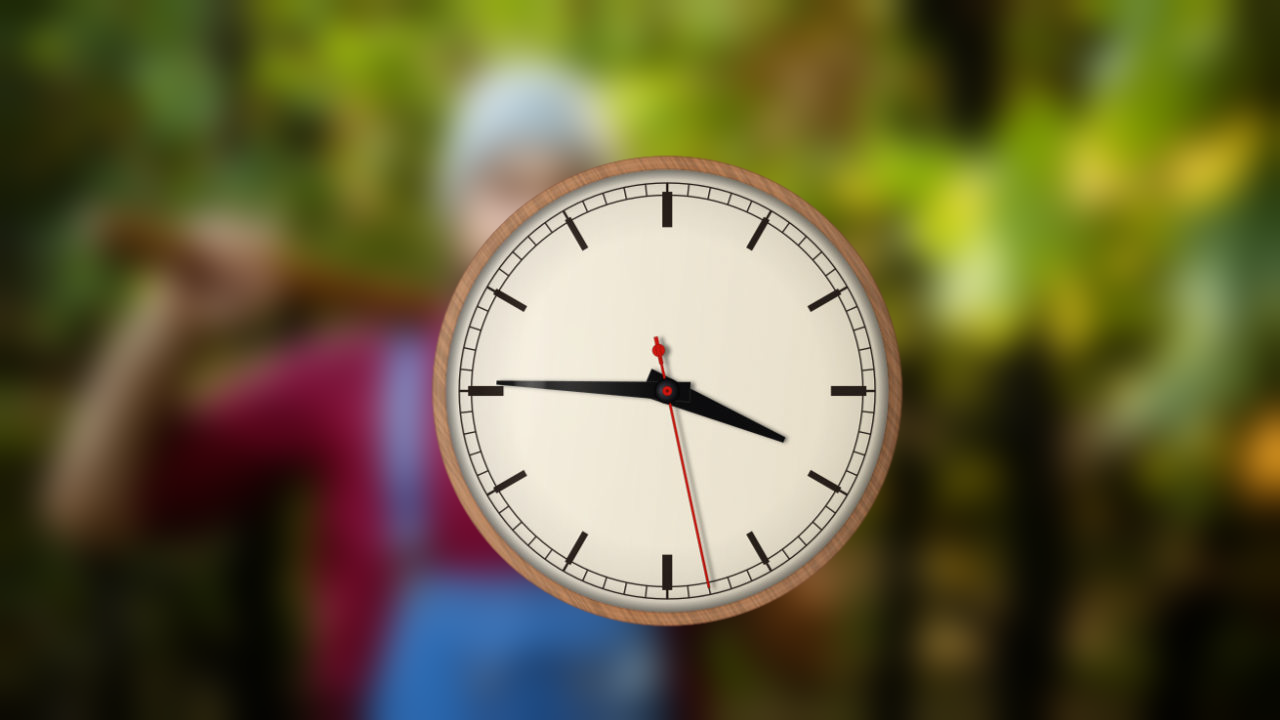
3.45.28
